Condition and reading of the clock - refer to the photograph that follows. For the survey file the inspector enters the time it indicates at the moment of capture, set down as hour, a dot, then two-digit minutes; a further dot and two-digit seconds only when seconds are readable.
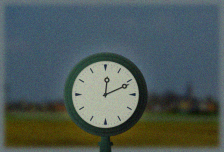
12.11
